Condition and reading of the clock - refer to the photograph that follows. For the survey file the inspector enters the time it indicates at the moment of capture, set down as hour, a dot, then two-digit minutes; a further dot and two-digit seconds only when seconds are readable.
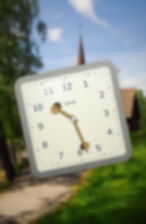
10.28
